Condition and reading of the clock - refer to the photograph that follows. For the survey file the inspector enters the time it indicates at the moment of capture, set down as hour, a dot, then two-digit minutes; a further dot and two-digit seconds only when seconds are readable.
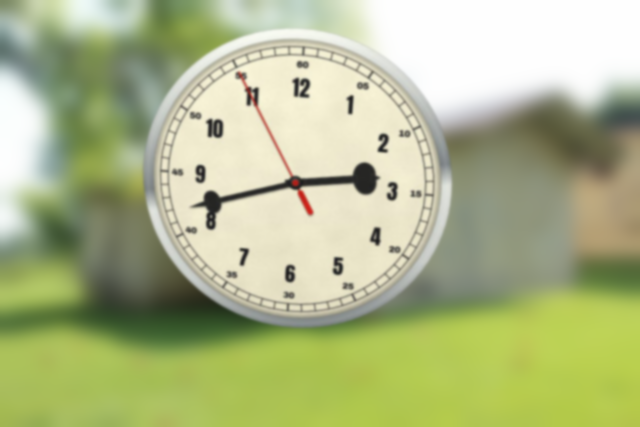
2.41.55
